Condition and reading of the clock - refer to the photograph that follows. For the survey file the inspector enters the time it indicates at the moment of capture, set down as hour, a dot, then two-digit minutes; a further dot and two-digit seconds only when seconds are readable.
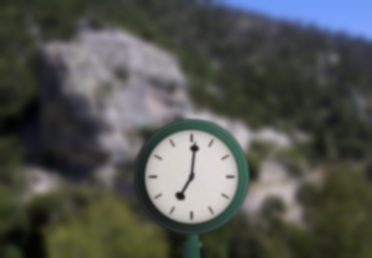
7.01
